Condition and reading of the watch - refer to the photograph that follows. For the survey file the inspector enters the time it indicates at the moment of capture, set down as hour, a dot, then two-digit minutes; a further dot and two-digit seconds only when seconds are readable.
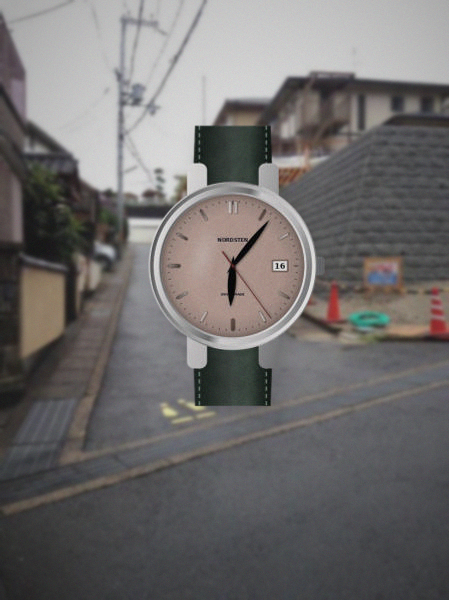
6.06.24
